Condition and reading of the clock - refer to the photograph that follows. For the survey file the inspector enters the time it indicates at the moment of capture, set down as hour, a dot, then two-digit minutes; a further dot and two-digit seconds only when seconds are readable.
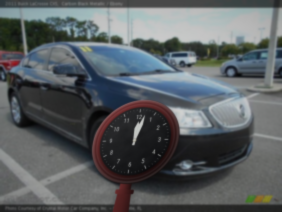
12.02
